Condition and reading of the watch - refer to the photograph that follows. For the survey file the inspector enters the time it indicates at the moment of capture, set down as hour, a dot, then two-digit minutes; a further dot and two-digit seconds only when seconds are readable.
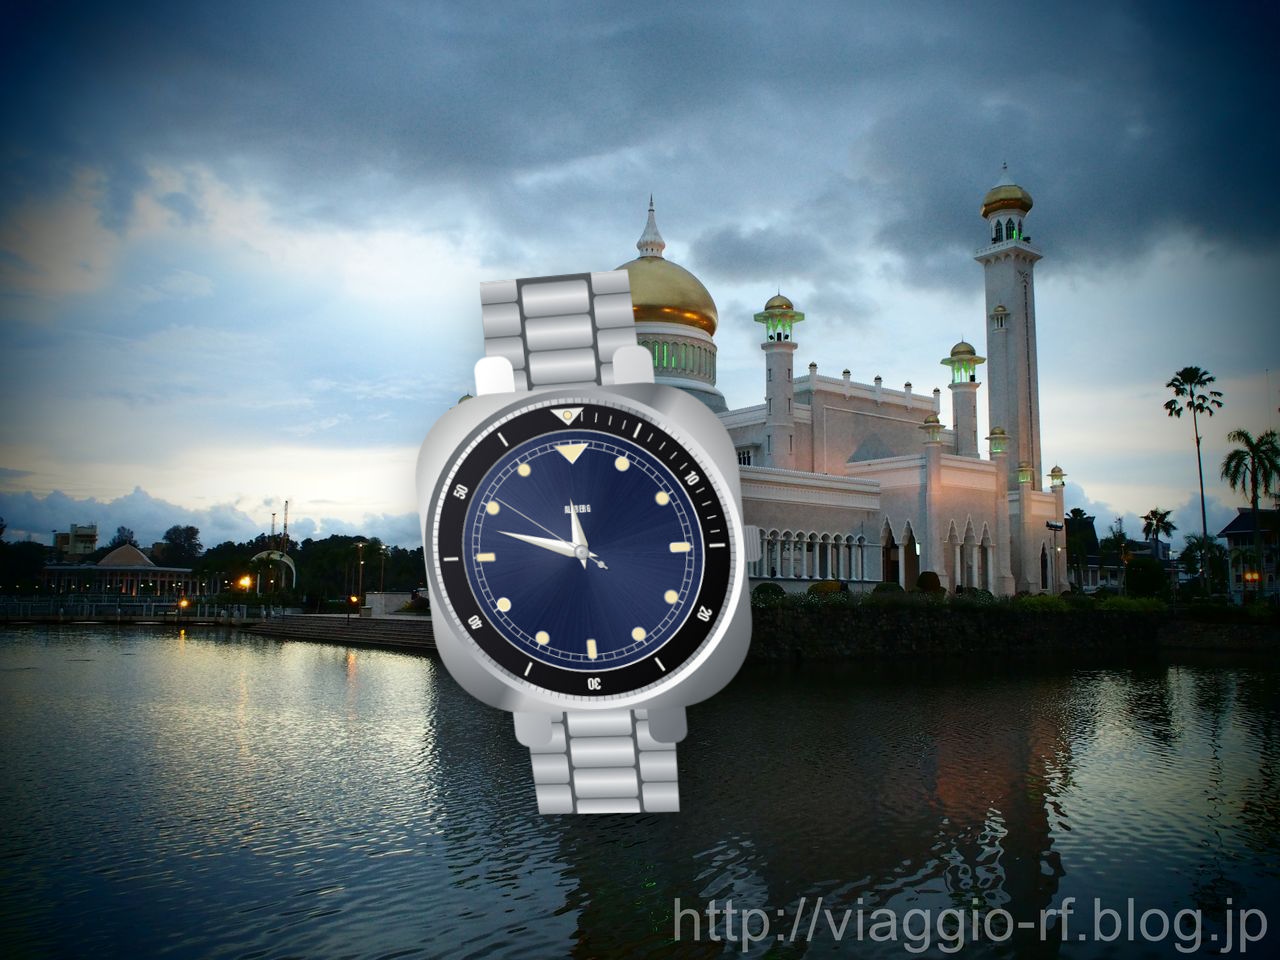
11.47.51
